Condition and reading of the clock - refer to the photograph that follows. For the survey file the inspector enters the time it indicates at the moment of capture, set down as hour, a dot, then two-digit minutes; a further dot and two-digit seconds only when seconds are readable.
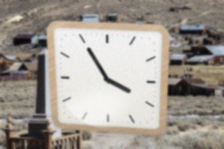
3.55
